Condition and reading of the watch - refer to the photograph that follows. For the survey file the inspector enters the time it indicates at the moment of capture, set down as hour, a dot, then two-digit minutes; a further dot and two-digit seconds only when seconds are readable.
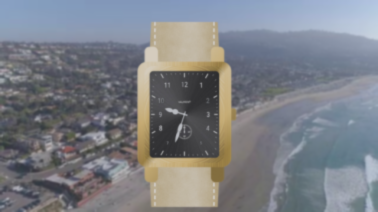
9.33
